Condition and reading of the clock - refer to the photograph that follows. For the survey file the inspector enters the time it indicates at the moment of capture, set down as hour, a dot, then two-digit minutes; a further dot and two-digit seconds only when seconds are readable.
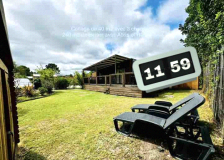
11.59
